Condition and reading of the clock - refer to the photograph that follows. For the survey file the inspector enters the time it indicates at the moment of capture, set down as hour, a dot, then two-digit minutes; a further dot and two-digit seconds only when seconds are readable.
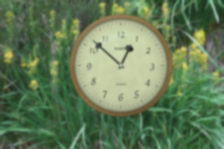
12.52
